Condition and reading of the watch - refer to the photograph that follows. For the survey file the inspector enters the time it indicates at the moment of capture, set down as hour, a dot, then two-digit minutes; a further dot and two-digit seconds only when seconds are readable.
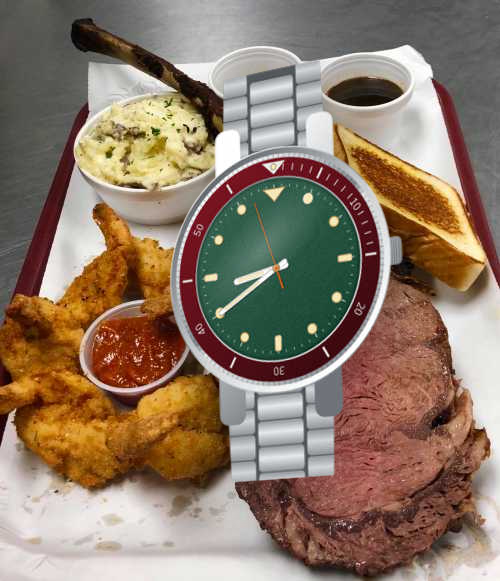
8.39.57
